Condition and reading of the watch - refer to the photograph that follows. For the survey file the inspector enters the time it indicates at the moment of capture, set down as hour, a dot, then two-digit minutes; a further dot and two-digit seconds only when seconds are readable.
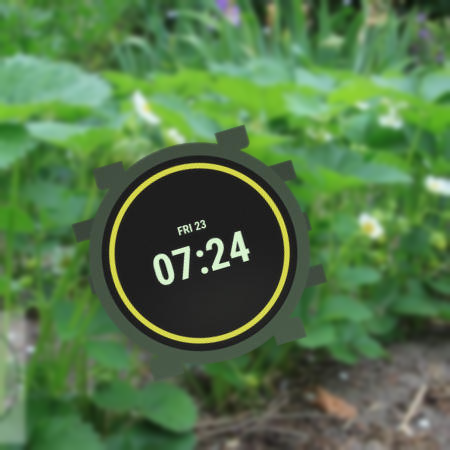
7.24
